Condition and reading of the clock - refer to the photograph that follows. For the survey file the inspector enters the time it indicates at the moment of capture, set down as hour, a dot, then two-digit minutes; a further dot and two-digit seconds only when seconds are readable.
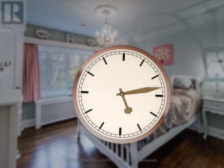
5.13
